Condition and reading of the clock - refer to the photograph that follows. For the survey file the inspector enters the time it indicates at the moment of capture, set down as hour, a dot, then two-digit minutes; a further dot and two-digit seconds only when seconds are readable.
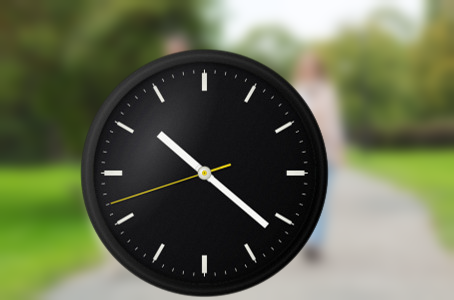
10.21.42
